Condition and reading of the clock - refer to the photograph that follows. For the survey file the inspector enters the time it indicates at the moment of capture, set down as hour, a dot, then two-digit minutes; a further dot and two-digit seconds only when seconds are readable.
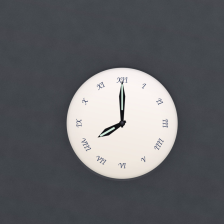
8.00
